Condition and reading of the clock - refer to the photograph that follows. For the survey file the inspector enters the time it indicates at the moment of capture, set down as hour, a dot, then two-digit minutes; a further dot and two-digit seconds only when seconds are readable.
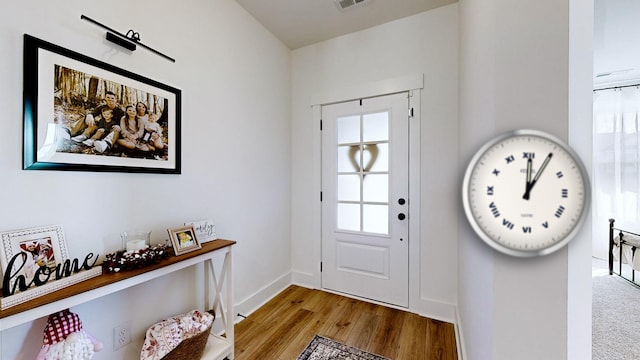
12.05
